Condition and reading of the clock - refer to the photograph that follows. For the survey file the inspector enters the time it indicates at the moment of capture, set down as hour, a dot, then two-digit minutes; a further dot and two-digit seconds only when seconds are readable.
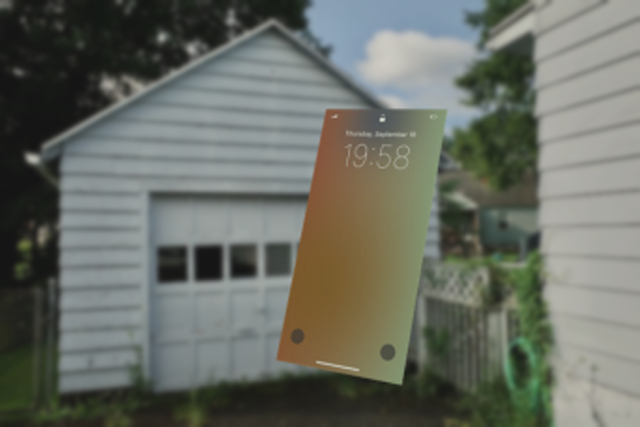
19.58
